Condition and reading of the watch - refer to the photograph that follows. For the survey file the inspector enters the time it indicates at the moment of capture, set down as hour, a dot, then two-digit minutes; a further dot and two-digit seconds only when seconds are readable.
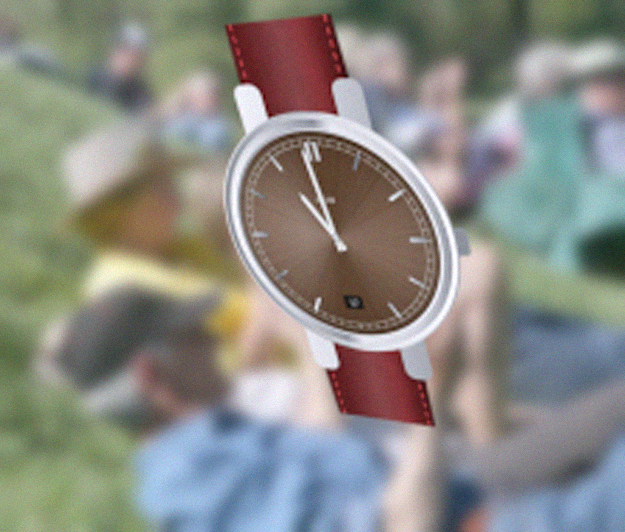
10.59
